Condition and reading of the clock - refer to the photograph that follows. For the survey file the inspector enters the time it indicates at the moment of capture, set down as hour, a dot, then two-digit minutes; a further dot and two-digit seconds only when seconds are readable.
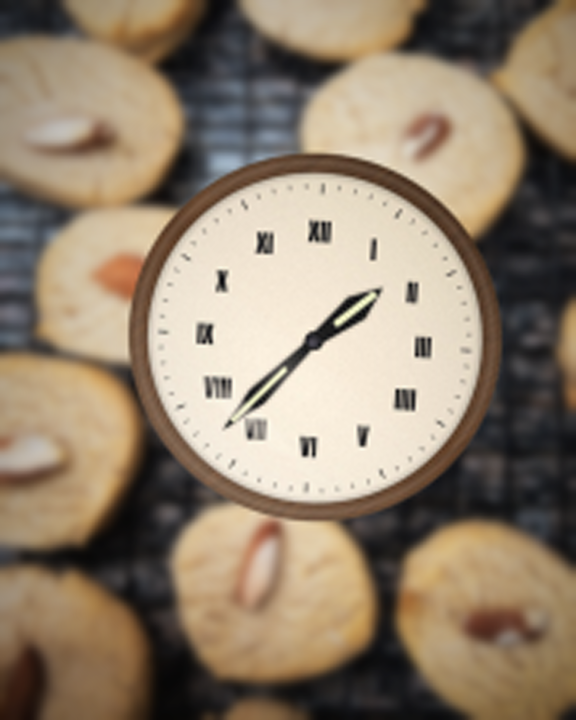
1.37
